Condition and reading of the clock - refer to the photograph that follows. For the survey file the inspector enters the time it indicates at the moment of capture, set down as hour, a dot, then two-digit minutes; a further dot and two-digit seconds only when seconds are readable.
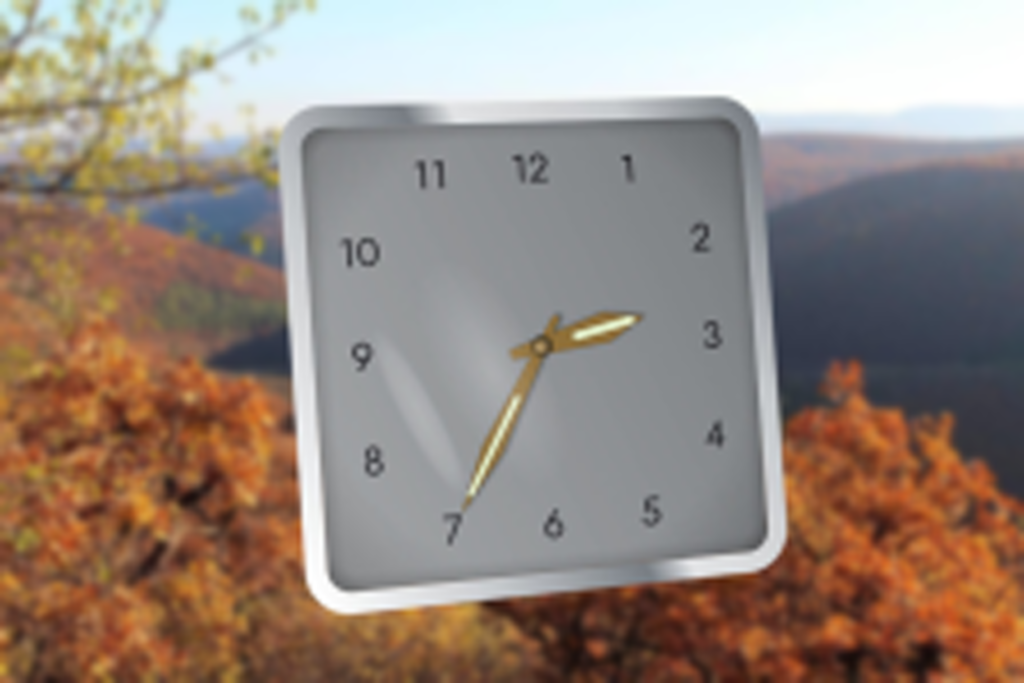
2.35
